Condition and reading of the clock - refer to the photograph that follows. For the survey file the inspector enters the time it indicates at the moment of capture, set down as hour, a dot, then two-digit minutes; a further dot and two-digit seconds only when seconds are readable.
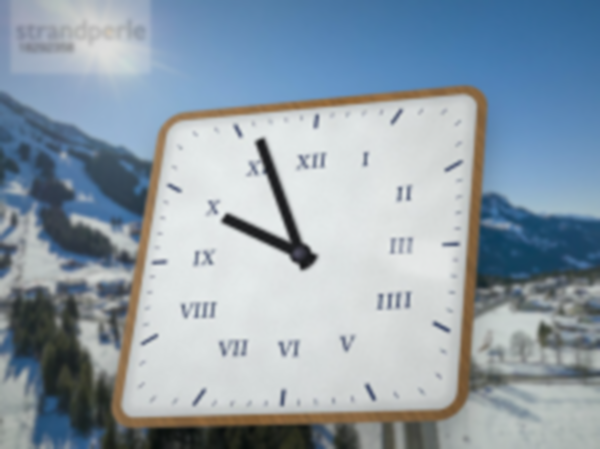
9.56
